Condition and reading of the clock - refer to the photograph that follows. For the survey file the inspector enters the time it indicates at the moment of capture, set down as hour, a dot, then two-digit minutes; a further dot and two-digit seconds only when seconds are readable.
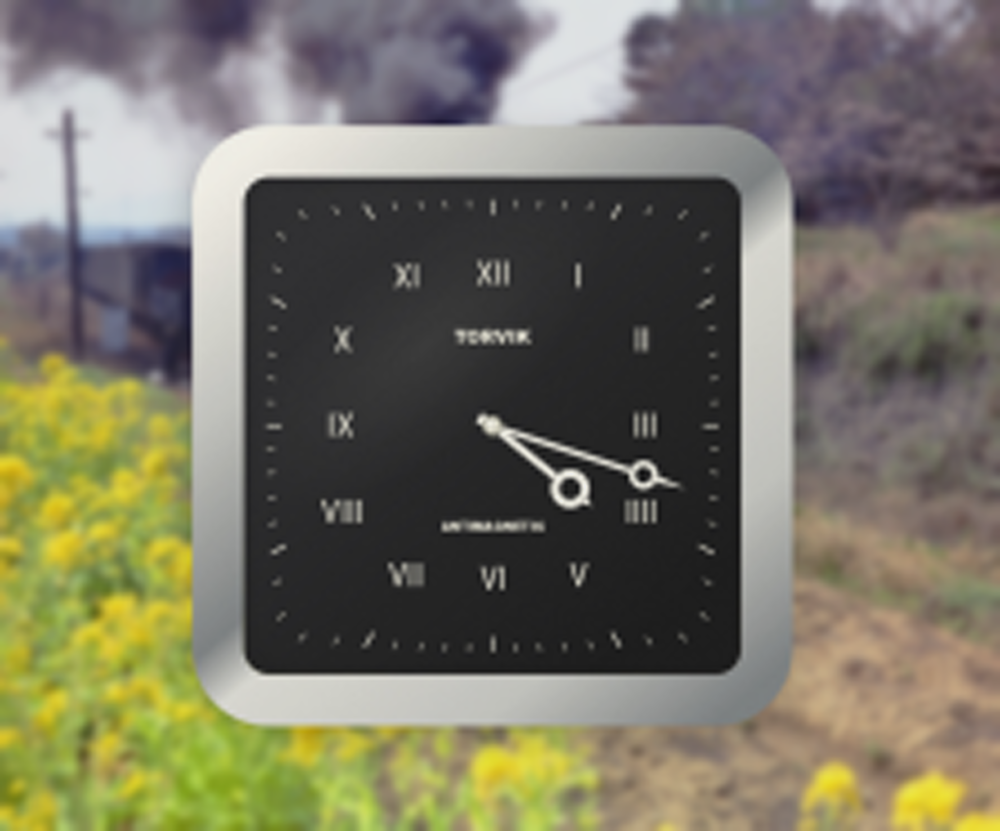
4.18
